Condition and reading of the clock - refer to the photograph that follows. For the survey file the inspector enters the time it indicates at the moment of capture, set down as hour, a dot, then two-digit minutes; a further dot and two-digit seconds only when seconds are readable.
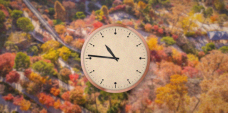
10.46
